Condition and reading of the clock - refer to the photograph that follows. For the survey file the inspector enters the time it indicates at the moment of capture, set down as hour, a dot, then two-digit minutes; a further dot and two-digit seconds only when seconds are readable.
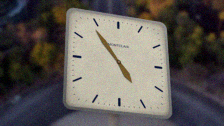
4.54
